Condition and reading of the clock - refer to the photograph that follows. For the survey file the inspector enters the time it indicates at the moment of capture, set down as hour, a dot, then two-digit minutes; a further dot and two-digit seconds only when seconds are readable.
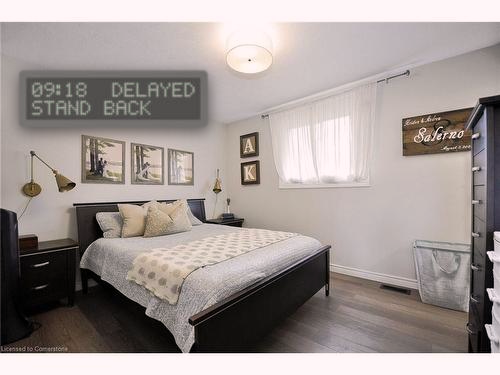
9.18
